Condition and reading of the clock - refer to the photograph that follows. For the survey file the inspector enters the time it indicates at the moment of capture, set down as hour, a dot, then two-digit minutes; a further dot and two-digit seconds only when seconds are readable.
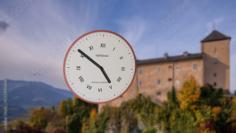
4.51
